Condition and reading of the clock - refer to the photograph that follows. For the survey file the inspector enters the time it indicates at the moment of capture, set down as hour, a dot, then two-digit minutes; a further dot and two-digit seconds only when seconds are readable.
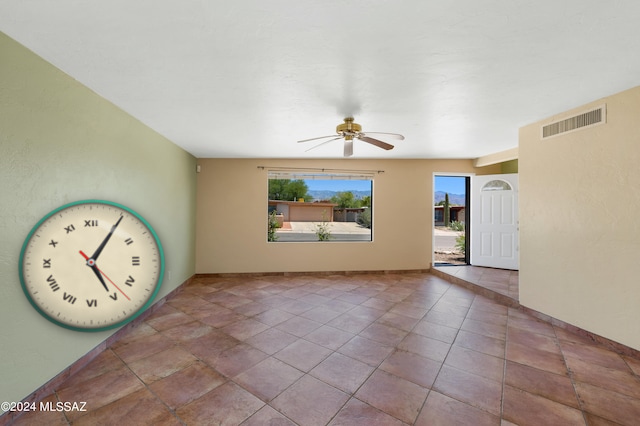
5.05.23
